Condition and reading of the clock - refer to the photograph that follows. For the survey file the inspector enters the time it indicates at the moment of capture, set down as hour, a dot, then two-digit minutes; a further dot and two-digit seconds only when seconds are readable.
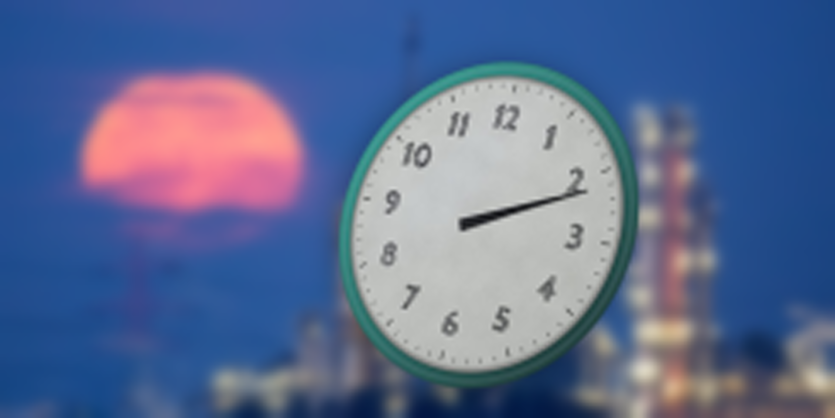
2.11
